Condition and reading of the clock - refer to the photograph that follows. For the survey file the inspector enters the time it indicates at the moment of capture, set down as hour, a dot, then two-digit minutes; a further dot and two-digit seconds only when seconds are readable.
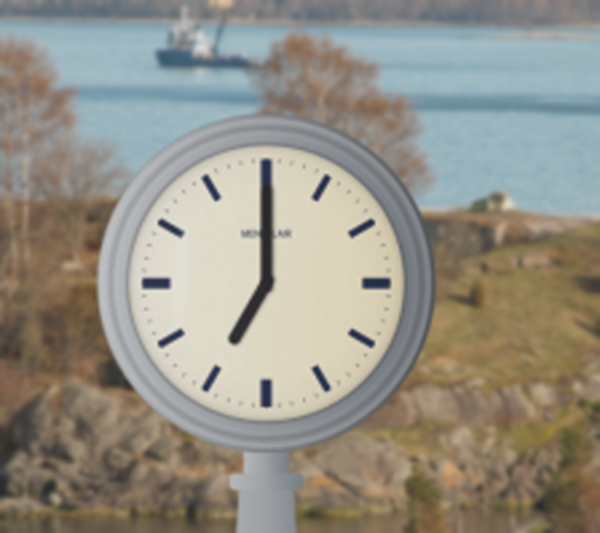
7.00
